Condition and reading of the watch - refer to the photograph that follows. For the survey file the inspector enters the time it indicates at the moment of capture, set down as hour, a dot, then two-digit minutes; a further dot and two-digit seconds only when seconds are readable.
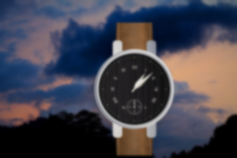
1.08
